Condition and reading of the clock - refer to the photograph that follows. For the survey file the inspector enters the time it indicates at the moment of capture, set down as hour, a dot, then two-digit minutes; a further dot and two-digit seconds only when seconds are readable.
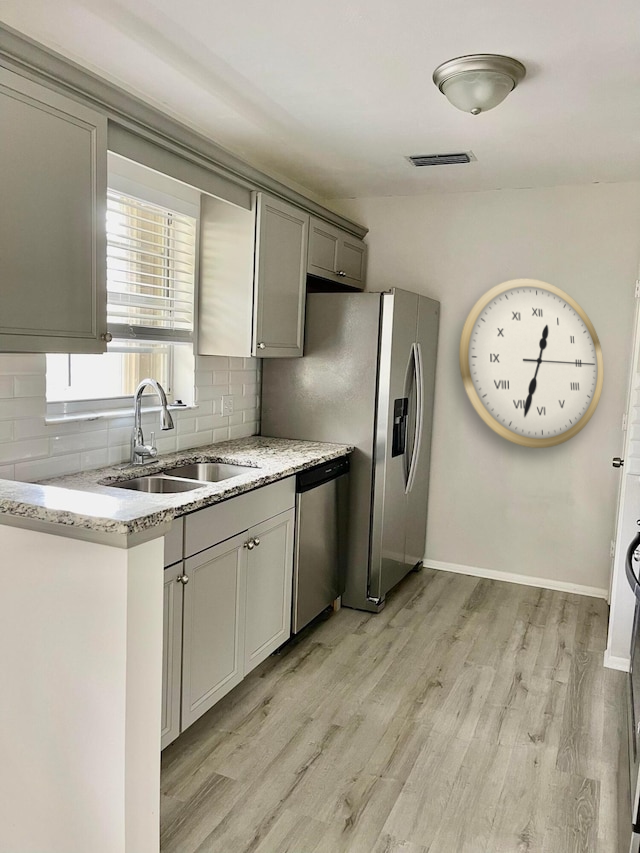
12.33.15
